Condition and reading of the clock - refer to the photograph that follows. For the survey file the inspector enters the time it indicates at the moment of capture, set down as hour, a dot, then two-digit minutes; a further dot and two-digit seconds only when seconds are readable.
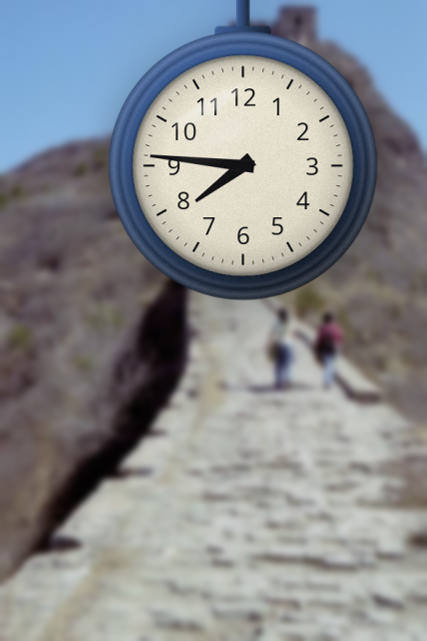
7.46
